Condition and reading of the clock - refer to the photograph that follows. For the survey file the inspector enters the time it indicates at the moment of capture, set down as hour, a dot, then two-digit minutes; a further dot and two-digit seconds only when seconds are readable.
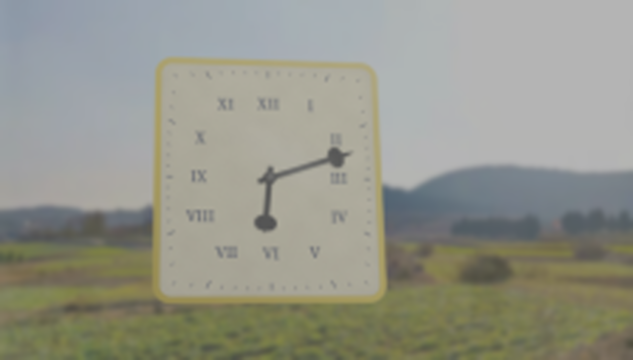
6.12
